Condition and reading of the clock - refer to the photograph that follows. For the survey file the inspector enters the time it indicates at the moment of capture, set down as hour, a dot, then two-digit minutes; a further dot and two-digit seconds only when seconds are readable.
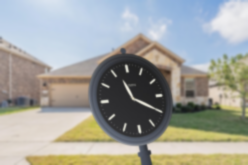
11.20
